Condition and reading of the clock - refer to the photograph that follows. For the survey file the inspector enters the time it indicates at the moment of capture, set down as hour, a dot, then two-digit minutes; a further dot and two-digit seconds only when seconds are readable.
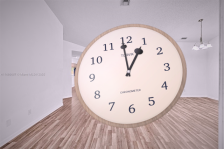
12.59
